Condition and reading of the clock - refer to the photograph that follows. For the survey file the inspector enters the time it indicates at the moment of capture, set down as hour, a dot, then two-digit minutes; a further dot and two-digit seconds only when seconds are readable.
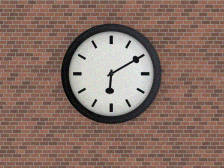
6.10
